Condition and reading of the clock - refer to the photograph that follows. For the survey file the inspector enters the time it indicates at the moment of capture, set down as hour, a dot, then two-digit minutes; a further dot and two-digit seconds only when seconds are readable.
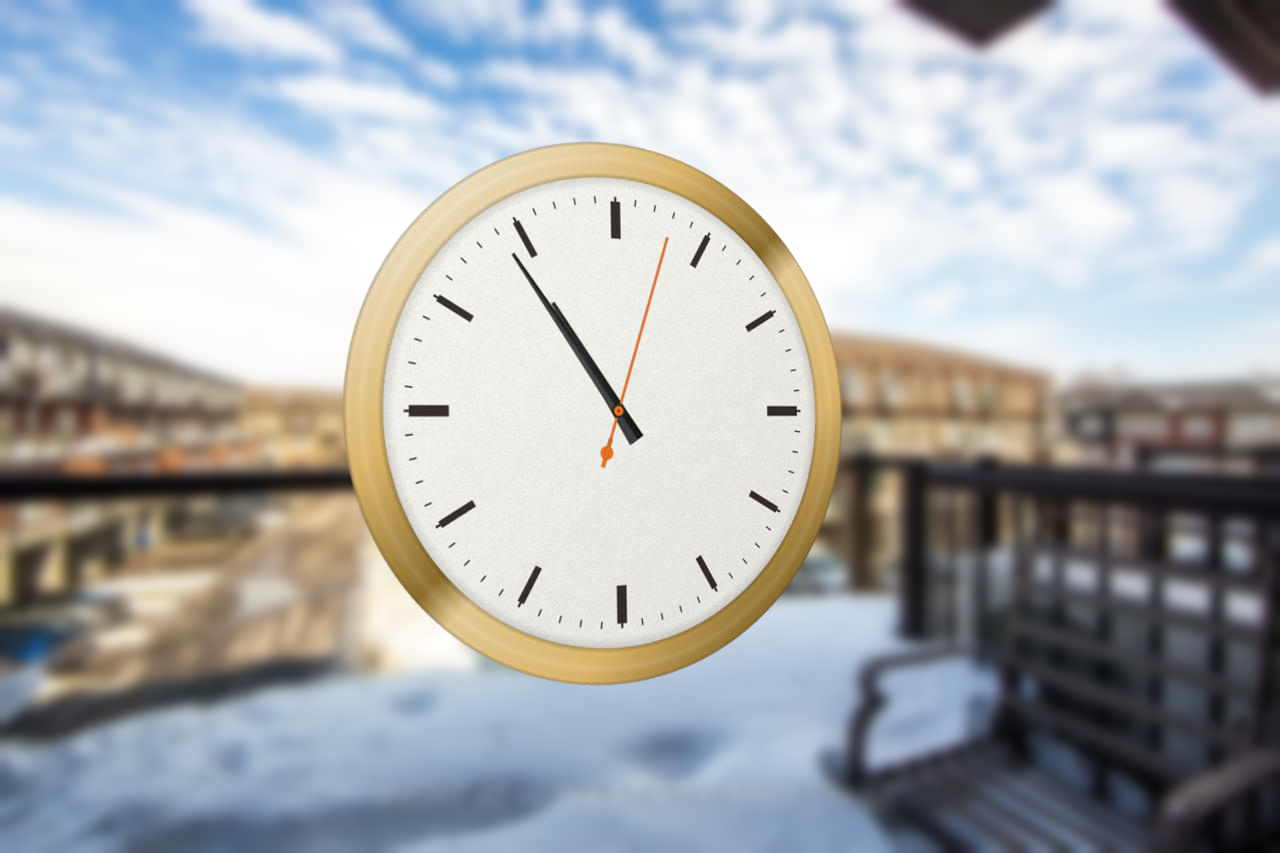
10.54.03
